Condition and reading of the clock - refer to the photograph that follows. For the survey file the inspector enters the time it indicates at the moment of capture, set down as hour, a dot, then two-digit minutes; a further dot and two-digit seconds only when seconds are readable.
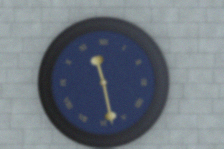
11.28
